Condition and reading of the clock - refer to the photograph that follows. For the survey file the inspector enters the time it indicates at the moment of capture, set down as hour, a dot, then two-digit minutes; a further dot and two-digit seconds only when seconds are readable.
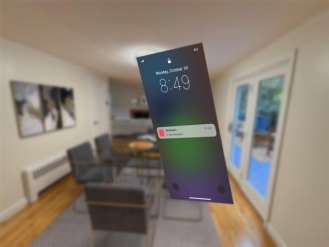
8.49
